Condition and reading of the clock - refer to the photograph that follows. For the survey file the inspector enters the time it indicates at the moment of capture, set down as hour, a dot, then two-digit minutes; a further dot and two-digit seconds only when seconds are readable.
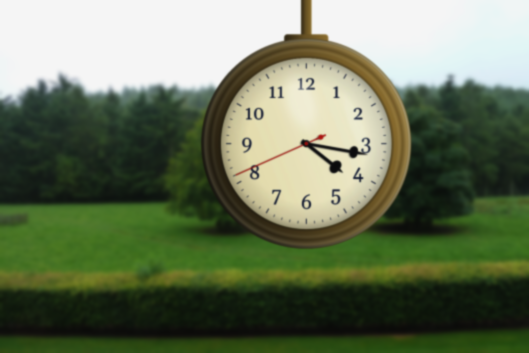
4.16.41
